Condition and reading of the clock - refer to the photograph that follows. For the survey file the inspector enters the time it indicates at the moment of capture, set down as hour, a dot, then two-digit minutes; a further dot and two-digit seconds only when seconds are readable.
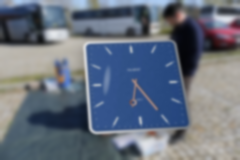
6.25
